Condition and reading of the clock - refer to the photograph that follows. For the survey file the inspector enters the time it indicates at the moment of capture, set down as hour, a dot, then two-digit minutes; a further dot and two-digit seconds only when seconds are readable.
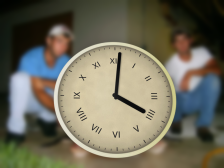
4.01
